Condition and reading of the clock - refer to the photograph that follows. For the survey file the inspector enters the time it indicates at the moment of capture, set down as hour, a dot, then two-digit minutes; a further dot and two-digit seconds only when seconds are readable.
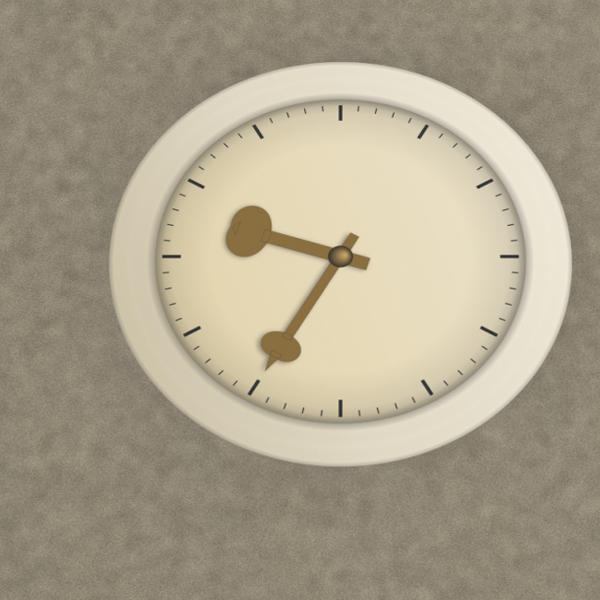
9.35
